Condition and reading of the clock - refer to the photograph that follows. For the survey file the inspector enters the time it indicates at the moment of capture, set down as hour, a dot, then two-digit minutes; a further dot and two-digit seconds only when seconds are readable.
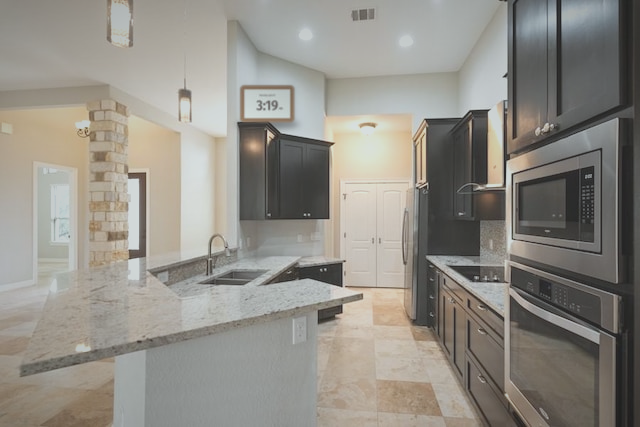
3.19
